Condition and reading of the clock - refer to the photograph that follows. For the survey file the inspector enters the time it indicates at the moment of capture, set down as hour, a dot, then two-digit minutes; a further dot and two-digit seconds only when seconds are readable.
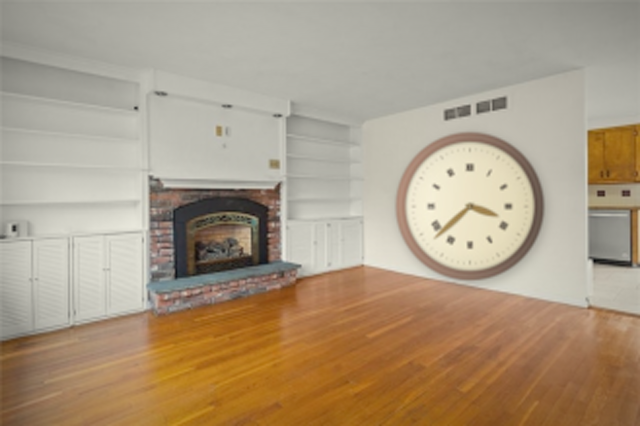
3.38
